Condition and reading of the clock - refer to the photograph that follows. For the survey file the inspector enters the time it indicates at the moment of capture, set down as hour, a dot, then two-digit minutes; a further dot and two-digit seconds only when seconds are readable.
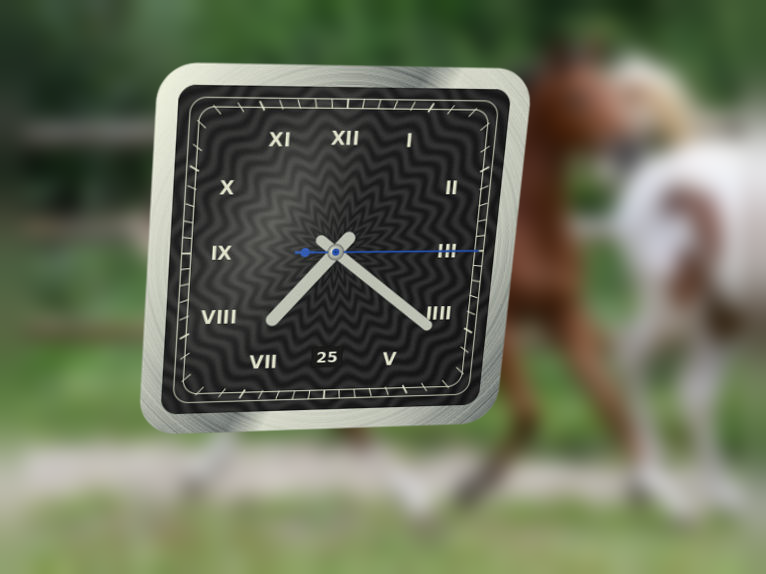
7.21.15
